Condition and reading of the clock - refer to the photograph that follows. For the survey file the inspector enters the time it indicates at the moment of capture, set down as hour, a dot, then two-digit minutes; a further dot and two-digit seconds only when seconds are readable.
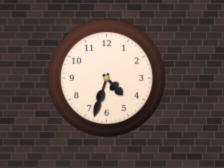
4.33
